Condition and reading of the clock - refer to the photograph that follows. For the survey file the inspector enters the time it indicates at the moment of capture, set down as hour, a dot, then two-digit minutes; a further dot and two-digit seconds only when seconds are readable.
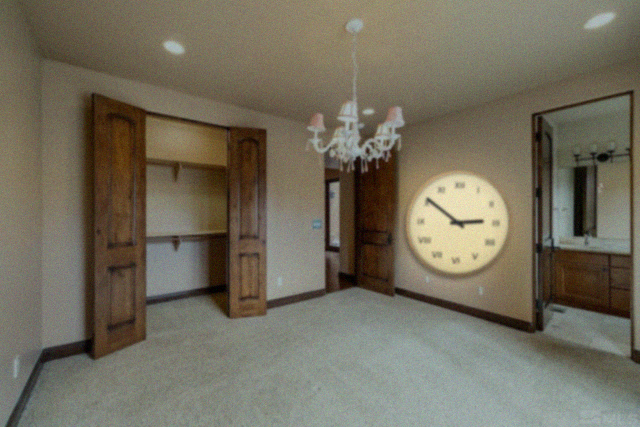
2.51
